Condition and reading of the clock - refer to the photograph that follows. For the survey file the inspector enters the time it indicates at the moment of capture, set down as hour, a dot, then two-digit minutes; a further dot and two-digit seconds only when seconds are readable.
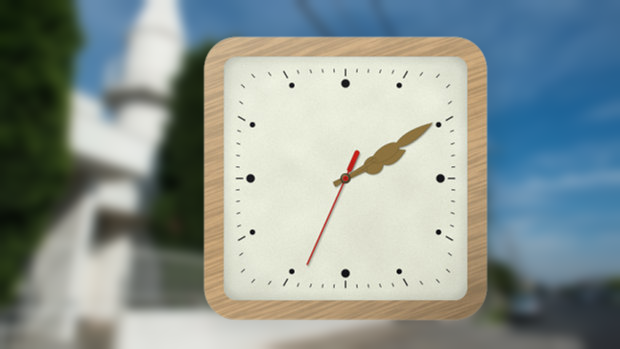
2.09.34
